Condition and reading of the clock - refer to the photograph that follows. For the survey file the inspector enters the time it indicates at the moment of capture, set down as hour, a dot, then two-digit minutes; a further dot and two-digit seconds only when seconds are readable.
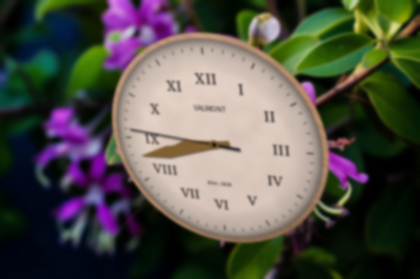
8.42.46
